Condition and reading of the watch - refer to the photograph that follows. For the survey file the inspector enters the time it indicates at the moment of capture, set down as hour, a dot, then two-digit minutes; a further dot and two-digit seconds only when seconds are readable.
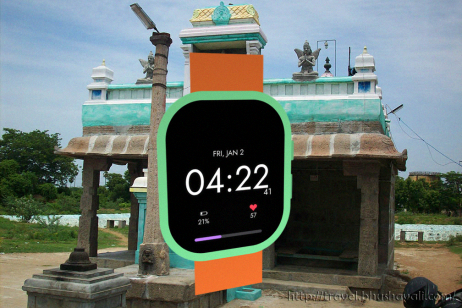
4.22.41
